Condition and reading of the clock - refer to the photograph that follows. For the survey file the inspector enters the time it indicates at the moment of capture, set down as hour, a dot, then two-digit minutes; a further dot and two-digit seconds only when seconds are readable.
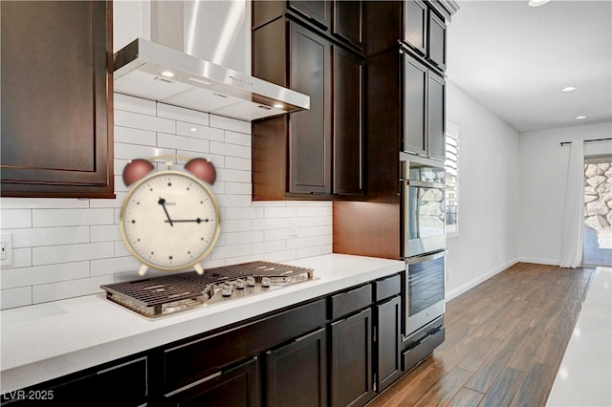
11.15
